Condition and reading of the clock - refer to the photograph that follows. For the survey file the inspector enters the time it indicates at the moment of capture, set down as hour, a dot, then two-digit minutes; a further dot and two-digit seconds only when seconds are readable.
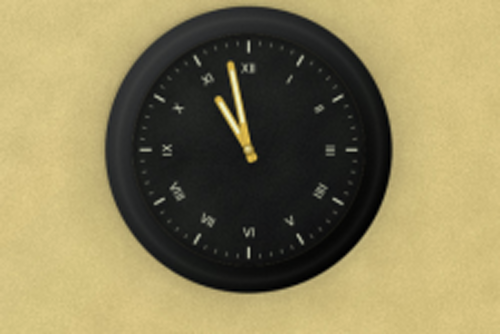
10.58
